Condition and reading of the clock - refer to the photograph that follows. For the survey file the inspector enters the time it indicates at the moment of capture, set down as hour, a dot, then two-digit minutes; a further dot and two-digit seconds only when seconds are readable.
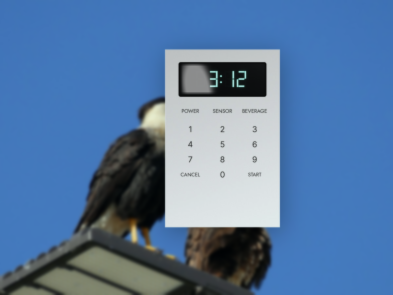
3.12
